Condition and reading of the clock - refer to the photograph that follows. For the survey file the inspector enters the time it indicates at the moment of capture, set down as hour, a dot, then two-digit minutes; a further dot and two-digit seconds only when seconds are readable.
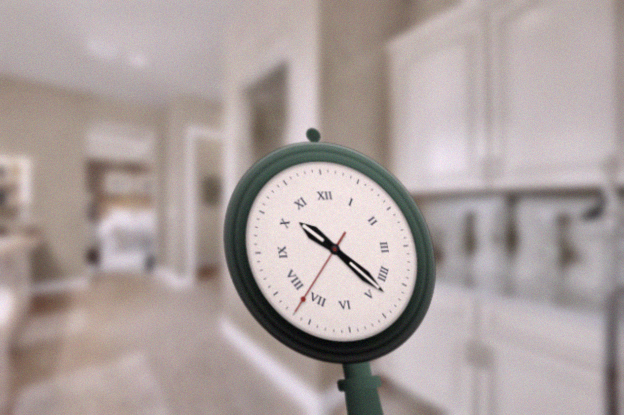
10.22.37
